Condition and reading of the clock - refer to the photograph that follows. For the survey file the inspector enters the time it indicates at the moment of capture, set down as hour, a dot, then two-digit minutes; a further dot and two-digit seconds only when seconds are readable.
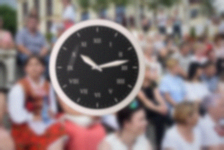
10.13
